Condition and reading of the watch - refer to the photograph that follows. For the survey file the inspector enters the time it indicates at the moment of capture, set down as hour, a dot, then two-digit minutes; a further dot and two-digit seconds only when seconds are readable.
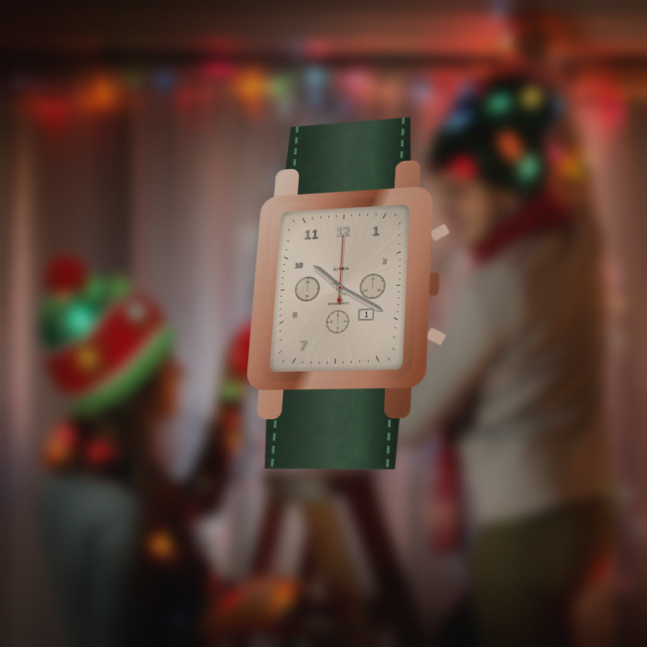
10.20
